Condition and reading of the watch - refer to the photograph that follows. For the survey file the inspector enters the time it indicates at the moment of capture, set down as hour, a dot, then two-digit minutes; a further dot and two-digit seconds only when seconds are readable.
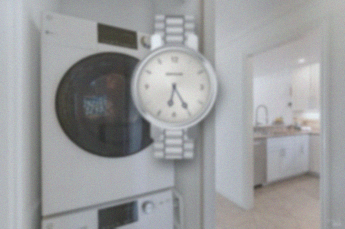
6.25
